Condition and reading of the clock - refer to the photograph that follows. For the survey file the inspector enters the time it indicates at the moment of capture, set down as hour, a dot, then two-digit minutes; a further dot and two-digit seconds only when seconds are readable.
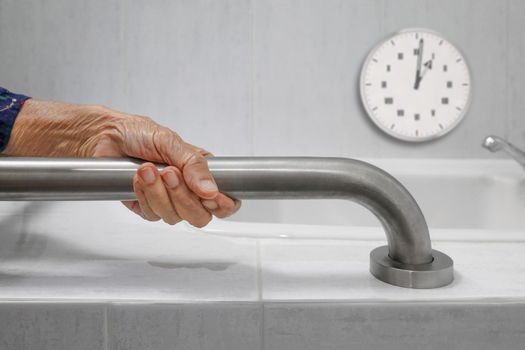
1.01
